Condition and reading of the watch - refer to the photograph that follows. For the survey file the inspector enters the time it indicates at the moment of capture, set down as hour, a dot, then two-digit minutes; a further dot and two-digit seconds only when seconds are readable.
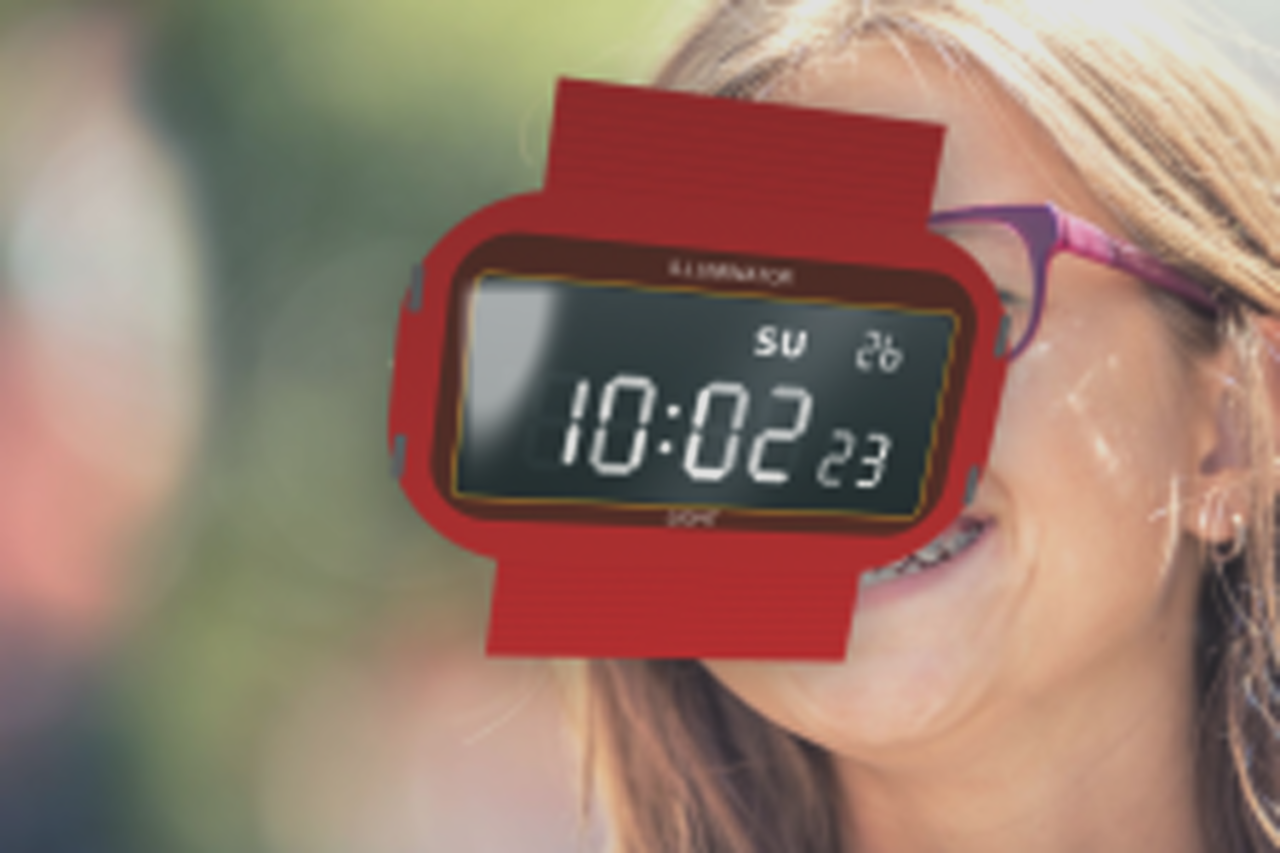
10.02.23
